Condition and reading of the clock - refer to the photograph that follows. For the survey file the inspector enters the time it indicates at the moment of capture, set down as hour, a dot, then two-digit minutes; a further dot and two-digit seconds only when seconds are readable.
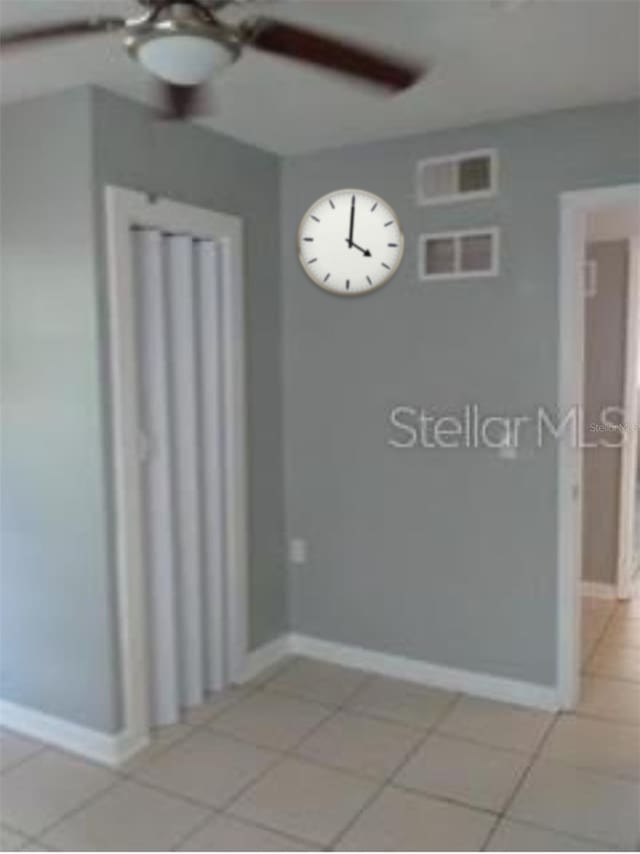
4.00
